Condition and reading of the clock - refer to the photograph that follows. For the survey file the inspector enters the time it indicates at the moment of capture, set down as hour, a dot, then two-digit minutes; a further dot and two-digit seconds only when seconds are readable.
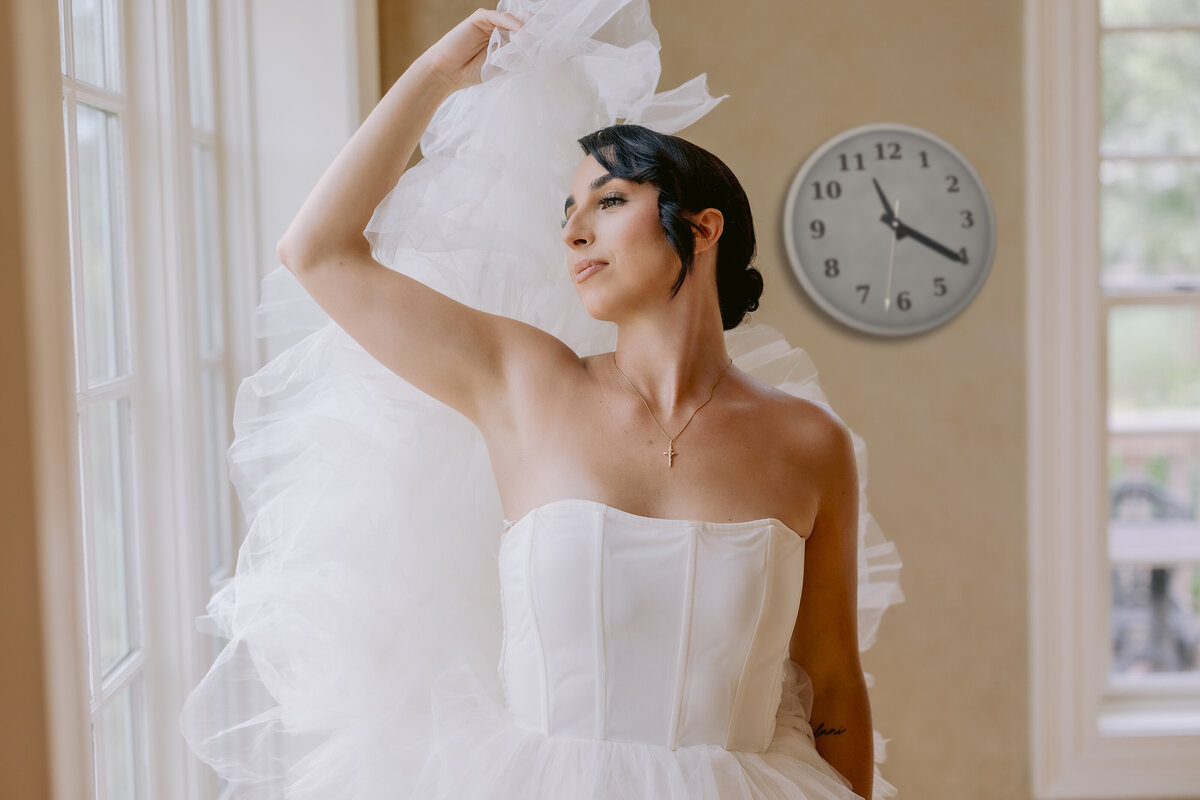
11.20.32
